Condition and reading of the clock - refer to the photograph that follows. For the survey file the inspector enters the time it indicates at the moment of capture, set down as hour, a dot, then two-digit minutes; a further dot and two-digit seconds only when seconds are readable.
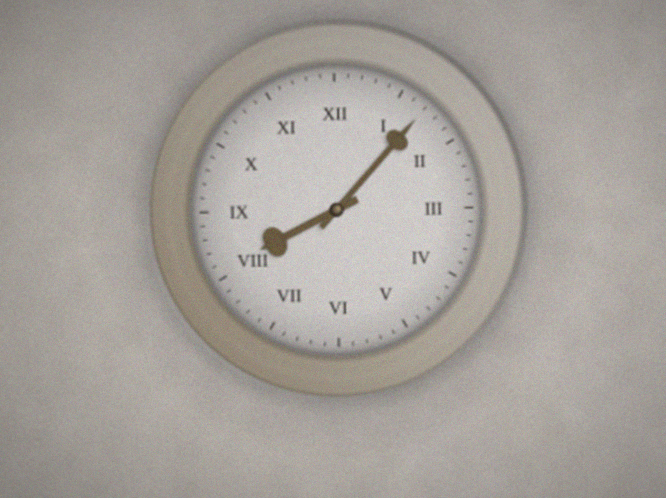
8.07
